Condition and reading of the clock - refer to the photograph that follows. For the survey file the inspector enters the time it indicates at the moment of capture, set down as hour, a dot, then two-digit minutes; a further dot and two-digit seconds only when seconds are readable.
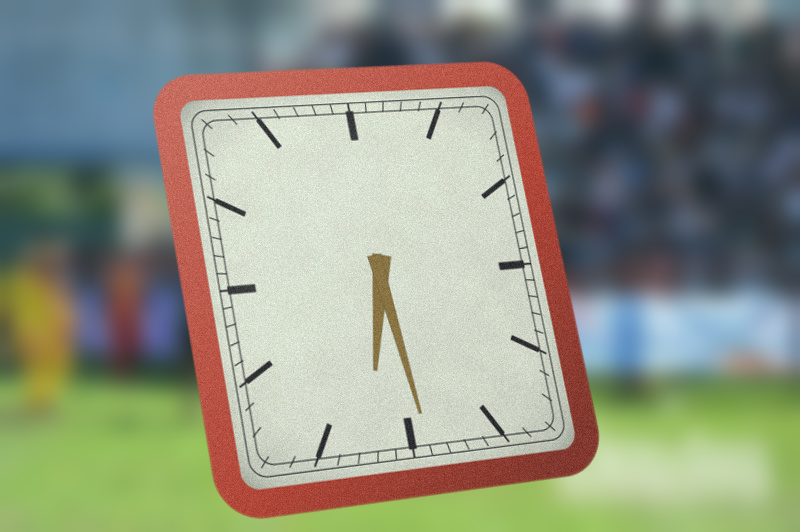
6.29
